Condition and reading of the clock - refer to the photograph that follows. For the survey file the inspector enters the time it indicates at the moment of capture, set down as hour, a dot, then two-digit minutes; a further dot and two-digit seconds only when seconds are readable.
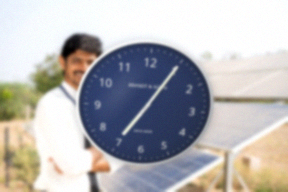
7.05
